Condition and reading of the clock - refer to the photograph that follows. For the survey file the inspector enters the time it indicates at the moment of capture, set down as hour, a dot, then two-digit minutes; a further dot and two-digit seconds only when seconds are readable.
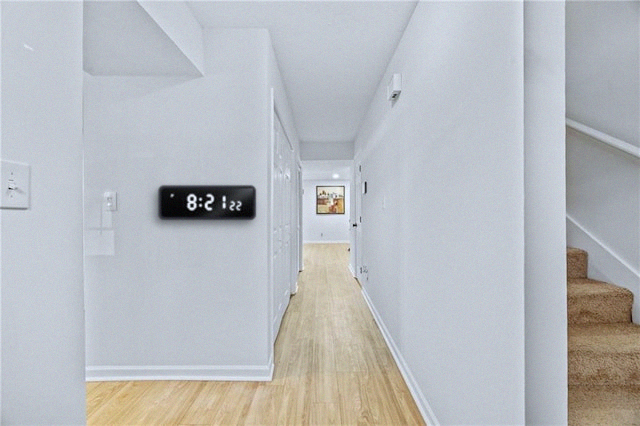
8.21
